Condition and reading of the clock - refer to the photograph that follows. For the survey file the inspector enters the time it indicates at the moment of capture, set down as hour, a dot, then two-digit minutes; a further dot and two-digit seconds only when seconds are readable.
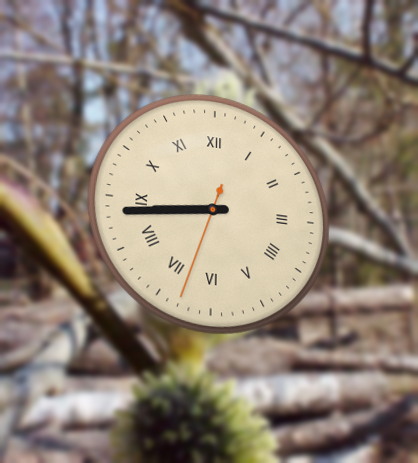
8.43.33
